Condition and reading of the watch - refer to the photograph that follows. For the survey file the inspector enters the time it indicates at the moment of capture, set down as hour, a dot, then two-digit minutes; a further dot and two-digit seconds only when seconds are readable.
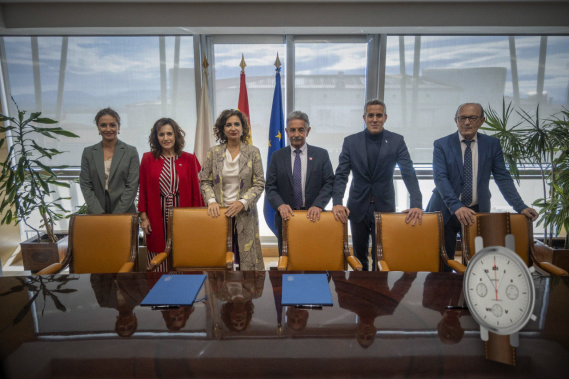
12.54
